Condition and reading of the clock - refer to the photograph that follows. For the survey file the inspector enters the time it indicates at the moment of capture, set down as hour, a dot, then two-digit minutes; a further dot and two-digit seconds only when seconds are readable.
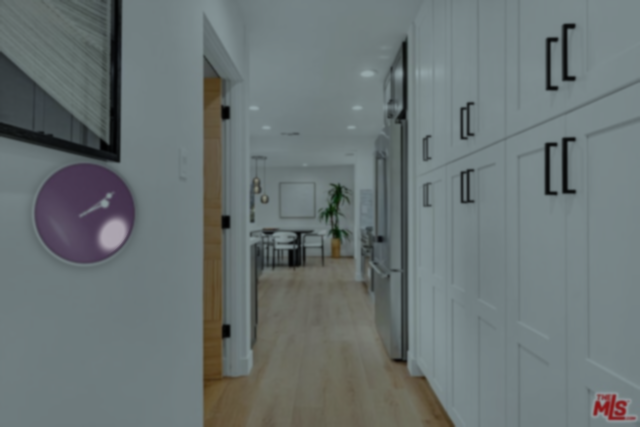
2.09
